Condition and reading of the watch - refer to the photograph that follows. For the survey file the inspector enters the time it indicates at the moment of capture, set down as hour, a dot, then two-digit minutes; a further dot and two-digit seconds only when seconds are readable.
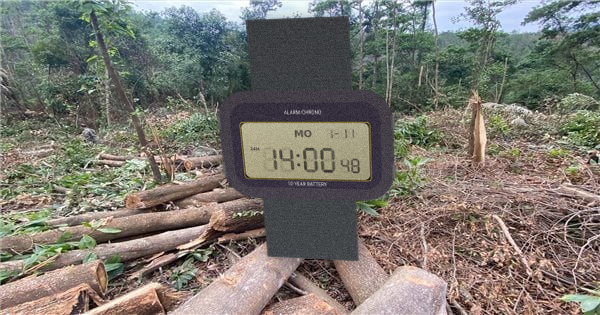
14.00.48
